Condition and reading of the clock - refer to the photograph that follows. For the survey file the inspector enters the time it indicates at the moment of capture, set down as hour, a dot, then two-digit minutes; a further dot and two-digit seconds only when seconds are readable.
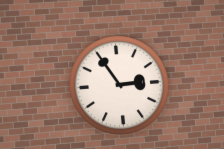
2.55
